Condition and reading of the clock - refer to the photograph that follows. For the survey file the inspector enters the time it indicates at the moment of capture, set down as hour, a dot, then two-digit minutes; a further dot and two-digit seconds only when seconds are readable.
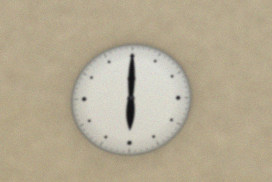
6.00
